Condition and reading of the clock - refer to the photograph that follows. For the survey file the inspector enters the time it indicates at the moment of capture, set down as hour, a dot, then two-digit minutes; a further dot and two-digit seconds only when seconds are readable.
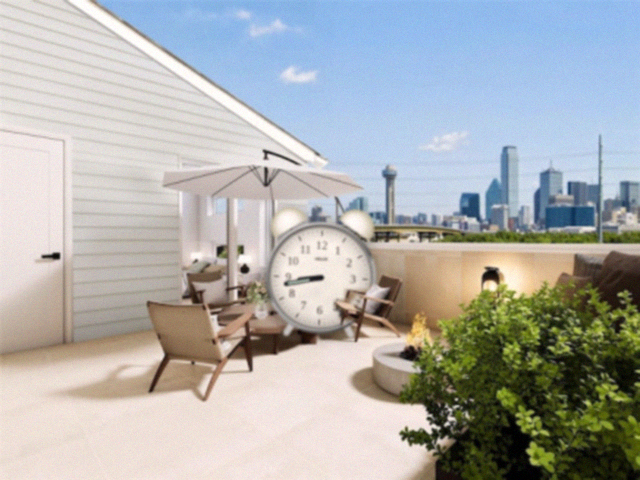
8.43
